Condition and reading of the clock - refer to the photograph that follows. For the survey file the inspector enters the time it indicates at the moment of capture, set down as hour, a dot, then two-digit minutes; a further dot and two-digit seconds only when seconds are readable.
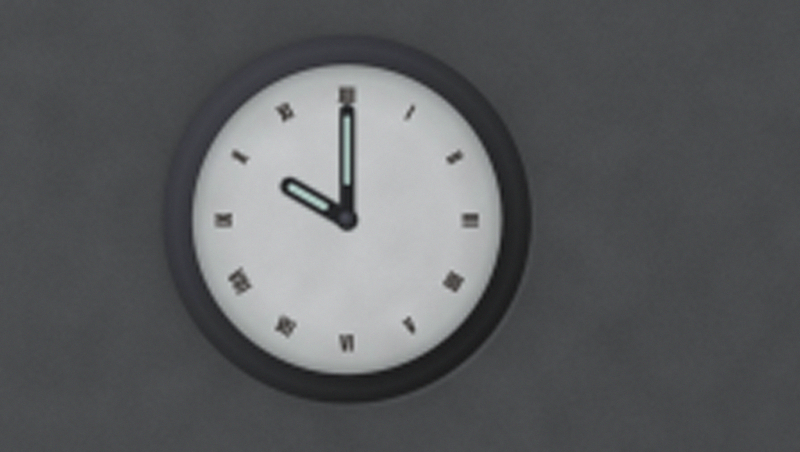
10.00
